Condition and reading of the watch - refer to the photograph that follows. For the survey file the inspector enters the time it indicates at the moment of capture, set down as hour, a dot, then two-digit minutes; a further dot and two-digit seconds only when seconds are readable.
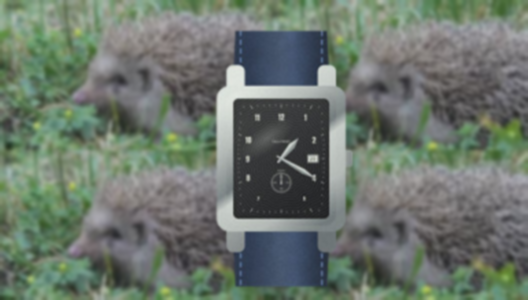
1.20
